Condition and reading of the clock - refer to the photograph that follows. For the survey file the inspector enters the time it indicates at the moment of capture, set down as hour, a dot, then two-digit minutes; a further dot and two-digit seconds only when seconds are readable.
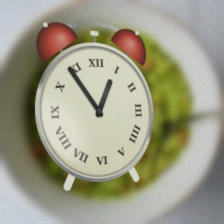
12.54
